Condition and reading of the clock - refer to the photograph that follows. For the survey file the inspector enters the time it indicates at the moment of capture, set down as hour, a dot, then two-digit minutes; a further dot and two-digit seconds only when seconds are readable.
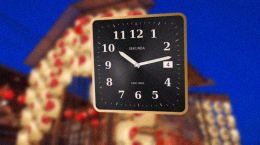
10.13
